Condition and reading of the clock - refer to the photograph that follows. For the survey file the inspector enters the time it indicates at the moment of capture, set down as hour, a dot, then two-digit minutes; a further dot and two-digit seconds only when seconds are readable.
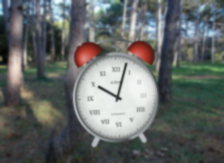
10.03
